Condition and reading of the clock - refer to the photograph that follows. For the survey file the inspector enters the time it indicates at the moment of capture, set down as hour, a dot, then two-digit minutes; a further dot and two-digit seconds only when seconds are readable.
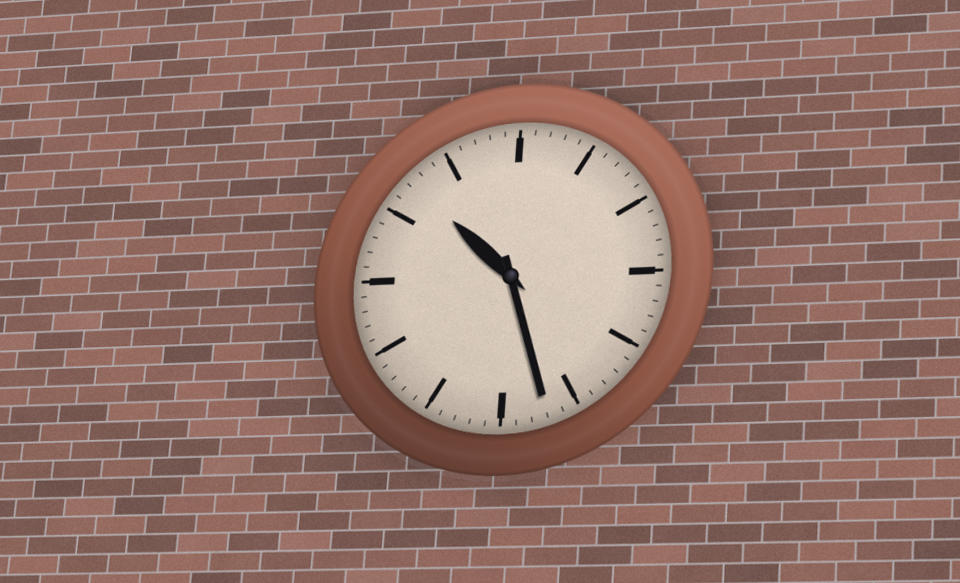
10.27
